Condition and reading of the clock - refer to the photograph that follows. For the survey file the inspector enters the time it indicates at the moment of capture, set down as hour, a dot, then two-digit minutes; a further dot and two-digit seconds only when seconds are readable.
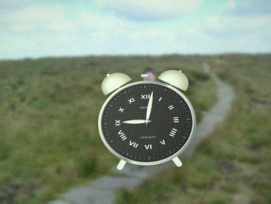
9.02
